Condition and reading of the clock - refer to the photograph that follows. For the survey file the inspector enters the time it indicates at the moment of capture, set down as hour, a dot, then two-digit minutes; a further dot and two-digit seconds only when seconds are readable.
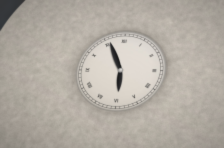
5.56
